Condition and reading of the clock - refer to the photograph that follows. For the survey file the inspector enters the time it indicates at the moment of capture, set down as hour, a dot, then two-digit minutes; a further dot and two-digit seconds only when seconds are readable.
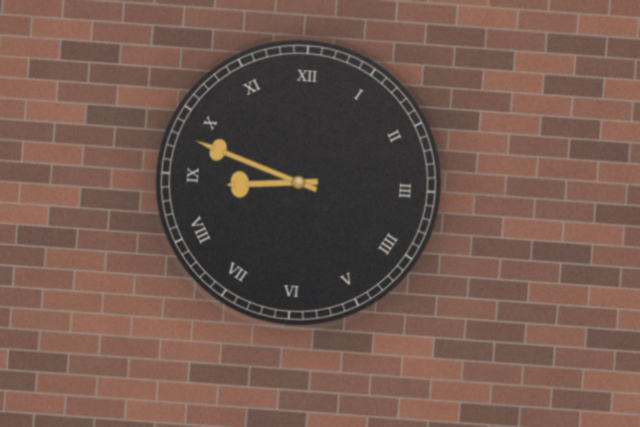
8.48
